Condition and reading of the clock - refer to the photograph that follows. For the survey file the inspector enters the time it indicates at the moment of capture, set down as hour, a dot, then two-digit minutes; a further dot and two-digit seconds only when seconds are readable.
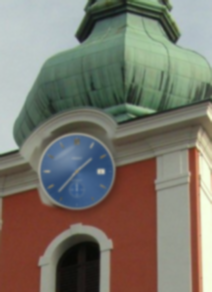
1.37
